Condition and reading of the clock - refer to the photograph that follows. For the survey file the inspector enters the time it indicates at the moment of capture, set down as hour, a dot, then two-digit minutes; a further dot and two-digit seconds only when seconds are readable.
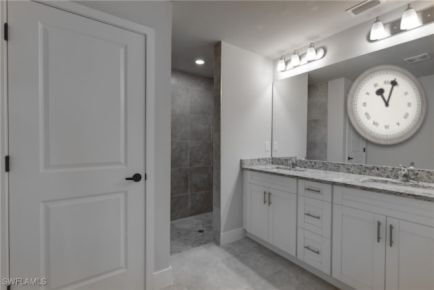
11.03
